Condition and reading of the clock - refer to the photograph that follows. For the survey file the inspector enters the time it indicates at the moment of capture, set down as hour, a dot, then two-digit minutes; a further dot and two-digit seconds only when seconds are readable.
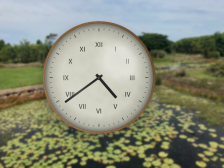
4.39
